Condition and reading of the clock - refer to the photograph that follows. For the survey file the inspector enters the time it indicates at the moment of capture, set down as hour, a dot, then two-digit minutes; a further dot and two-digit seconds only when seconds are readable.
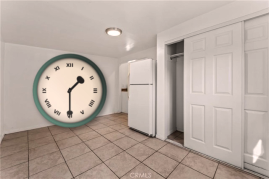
1.30
